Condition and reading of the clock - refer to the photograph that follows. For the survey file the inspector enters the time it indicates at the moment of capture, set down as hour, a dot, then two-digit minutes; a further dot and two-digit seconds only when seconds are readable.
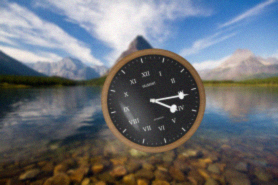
4.16
